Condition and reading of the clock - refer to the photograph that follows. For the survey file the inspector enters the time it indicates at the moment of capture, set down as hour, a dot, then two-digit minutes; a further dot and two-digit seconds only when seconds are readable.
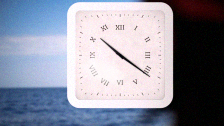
10.21
